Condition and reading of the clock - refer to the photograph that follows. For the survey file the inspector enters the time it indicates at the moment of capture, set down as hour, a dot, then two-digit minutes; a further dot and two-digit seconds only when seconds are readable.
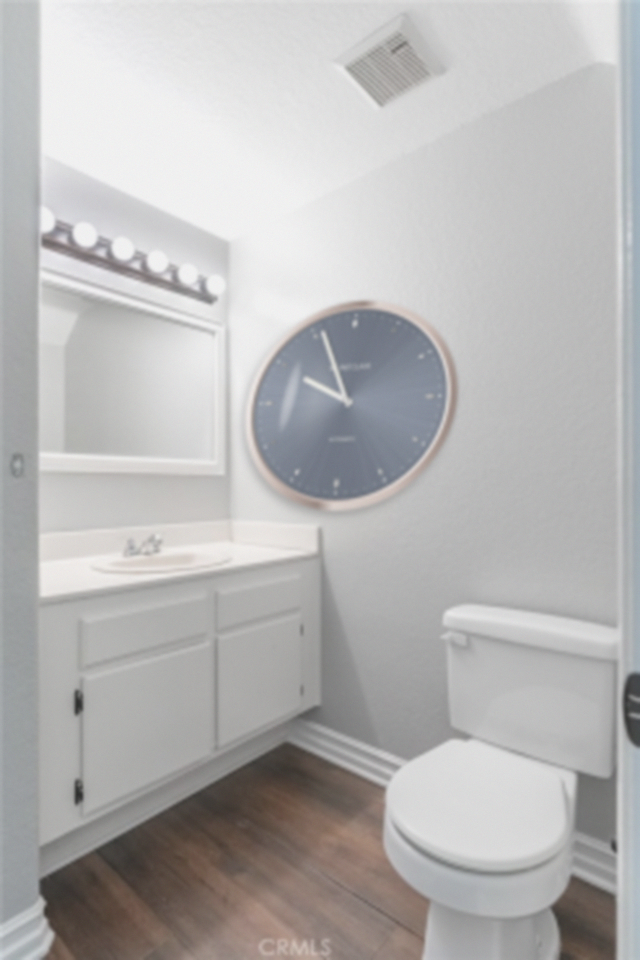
9.56
